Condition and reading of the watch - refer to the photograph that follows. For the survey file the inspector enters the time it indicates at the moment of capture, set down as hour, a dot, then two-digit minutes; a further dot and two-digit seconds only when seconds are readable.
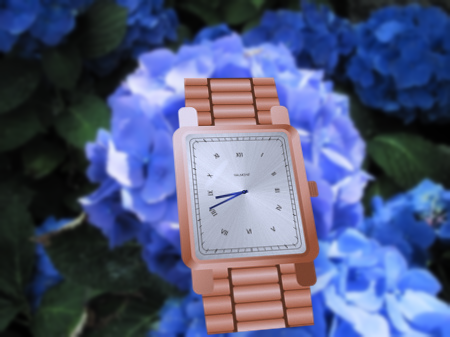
8.41
